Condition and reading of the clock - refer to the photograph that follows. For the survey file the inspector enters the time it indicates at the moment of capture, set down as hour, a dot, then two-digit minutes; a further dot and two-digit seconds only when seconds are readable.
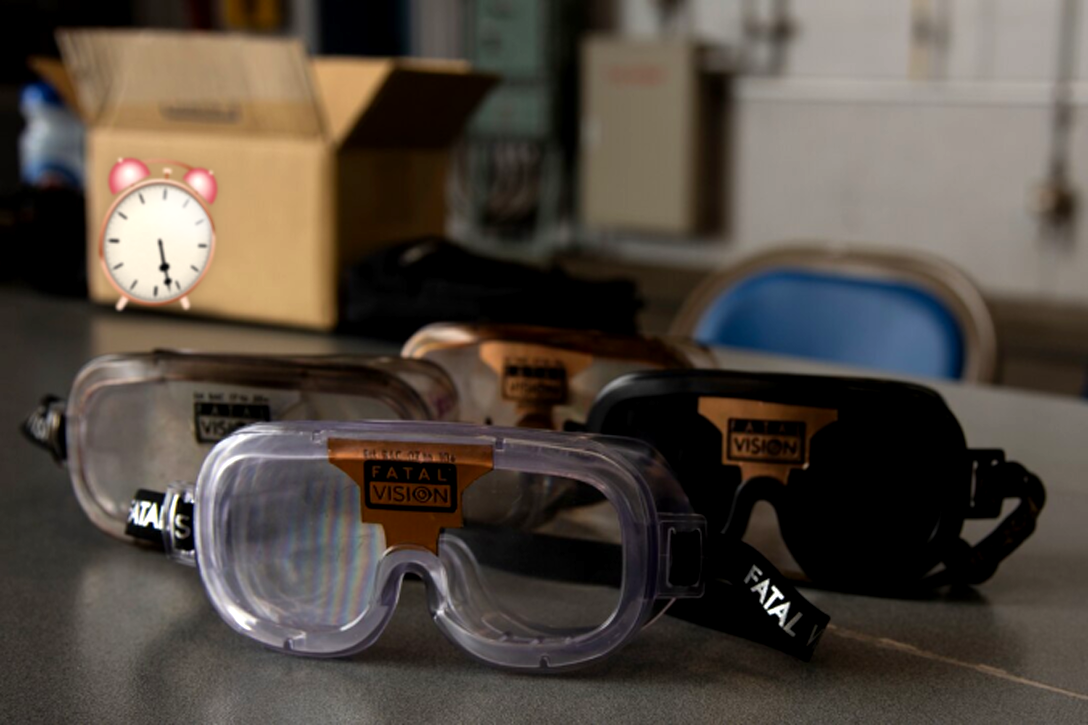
5.27
